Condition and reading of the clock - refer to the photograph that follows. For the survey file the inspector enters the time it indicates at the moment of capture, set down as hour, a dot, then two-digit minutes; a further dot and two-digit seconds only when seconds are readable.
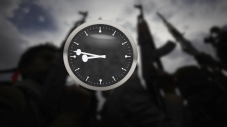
8.47
